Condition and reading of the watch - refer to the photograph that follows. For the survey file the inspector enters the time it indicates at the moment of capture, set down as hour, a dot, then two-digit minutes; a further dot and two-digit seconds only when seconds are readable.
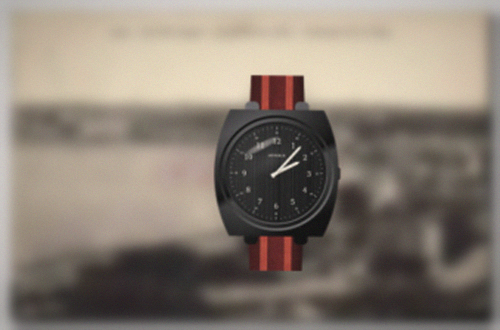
2.07
